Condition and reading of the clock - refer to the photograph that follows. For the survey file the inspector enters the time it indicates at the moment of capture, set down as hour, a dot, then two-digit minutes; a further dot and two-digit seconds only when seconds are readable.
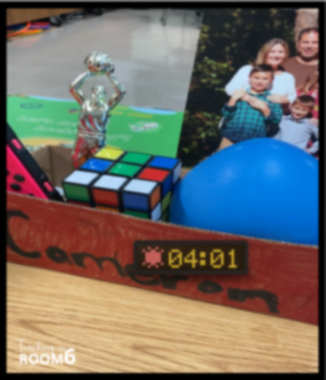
4.01
